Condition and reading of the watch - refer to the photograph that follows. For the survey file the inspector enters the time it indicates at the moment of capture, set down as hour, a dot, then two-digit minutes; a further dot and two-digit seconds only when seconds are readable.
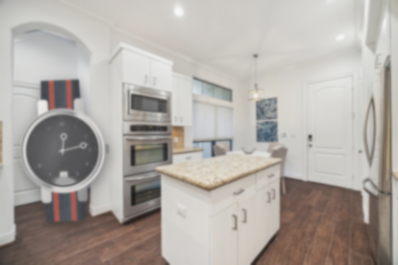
12.13
